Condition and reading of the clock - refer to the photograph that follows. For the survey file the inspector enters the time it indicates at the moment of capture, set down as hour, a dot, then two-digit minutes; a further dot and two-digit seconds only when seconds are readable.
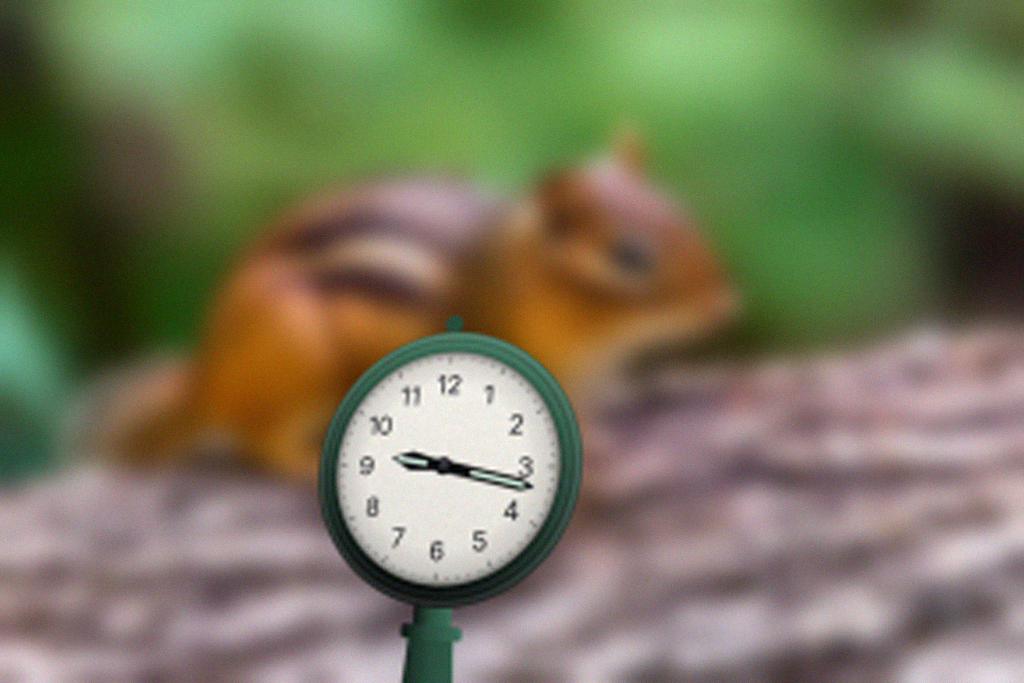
9.17
